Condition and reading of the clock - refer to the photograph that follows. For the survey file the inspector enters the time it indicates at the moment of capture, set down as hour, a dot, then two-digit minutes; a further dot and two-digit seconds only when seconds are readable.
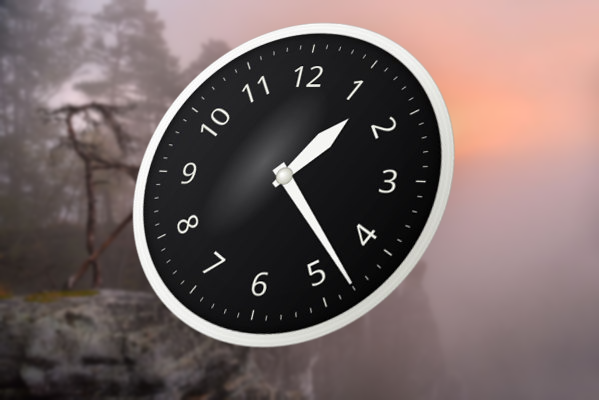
1.23
